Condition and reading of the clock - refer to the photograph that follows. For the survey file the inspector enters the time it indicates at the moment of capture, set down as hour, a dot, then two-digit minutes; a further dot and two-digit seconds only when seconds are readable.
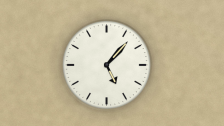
5.07
